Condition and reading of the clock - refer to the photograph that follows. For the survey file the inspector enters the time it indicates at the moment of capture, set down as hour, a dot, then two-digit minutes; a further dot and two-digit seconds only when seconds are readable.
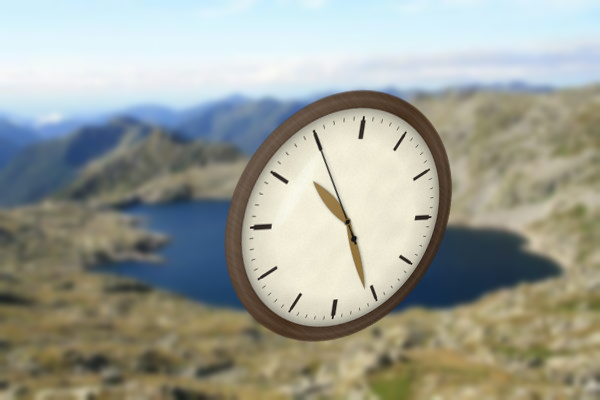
10.25.55
